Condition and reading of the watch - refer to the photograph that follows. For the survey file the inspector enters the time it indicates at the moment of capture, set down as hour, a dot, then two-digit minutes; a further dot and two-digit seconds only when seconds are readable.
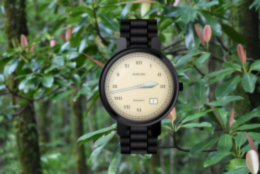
2.43
